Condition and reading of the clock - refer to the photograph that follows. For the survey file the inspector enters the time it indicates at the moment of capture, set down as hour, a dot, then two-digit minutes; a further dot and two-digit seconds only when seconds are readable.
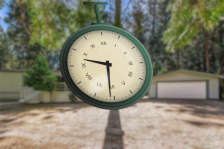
9.31
